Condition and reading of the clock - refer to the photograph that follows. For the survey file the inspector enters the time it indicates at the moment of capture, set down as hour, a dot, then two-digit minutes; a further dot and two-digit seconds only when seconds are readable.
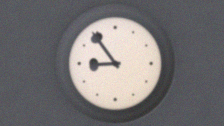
8.54
